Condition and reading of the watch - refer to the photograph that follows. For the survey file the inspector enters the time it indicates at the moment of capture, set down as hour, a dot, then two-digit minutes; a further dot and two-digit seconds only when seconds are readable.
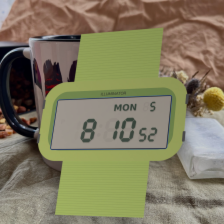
8.10.52
